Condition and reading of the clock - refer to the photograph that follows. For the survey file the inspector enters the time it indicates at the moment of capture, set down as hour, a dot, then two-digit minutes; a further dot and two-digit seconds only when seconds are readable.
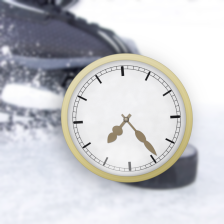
7.24
